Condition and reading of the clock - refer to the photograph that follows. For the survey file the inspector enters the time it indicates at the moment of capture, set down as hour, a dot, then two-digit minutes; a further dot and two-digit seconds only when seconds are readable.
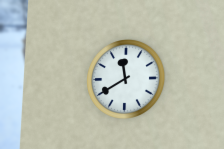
11.40
